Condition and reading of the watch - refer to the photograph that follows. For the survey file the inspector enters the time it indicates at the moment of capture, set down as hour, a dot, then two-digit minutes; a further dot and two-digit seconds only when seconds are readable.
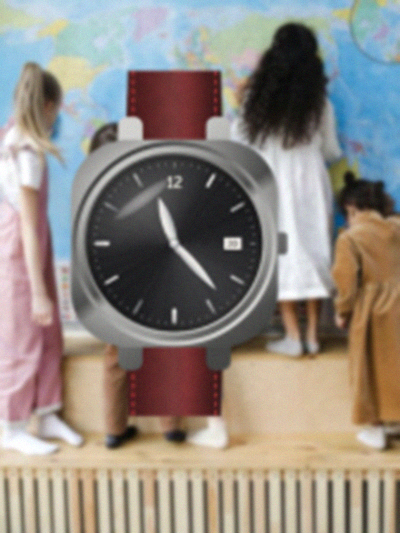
11.23
